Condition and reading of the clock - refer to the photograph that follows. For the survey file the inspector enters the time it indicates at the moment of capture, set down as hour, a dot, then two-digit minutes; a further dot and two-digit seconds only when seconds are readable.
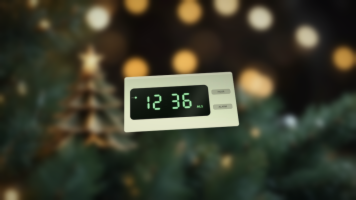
12.36
